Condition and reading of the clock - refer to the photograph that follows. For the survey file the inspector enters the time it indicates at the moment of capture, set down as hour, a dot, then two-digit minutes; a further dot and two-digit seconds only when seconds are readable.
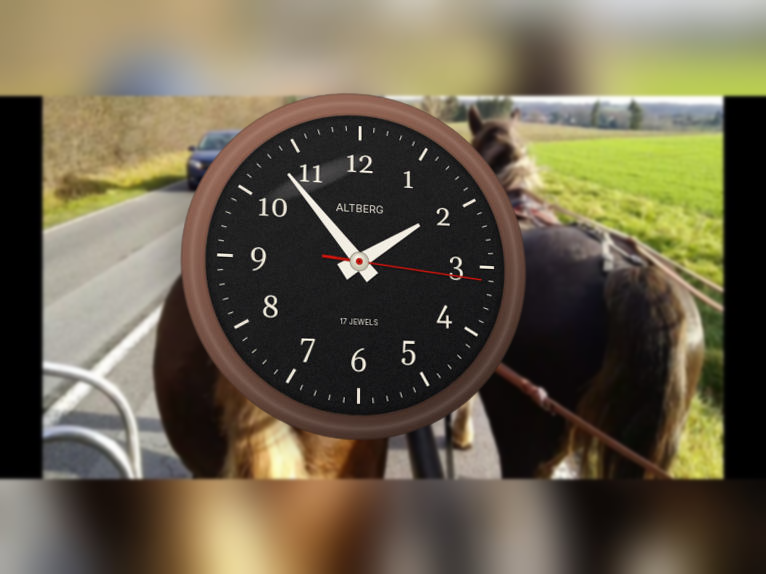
1.53.16
